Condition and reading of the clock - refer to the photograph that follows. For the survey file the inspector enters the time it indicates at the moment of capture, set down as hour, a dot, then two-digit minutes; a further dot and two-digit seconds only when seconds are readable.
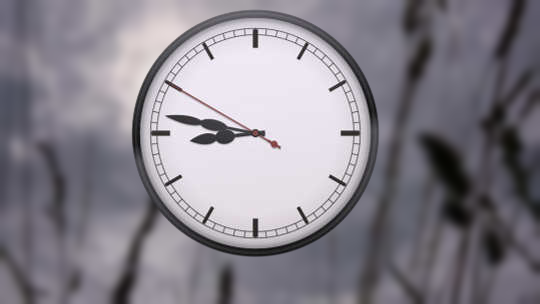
8.46.50
